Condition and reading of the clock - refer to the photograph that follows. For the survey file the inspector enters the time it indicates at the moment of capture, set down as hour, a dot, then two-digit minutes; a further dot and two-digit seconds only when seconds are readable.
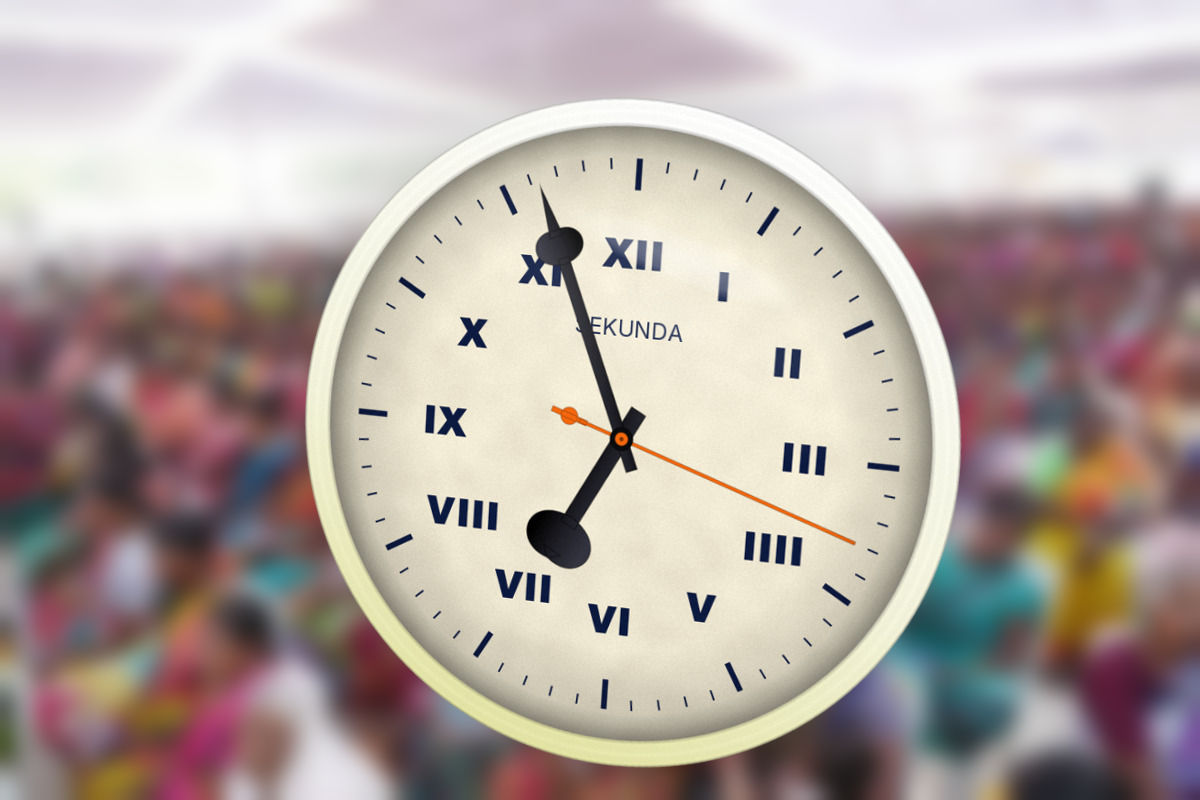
6.56.18
